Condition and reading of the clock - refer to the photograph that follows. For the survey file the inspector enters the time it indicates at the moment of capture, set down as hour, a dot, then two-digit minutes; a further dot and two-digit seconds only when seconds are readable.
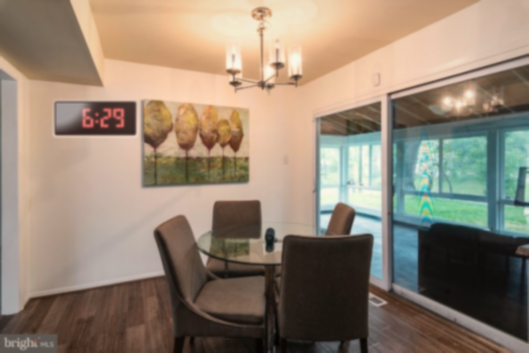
6.29
